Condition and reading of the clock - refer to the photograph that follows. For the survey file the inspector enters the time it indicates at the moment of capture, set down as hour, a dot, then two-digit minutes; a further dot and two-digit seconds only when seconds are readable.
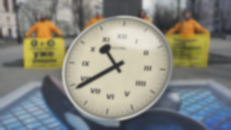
10.39
